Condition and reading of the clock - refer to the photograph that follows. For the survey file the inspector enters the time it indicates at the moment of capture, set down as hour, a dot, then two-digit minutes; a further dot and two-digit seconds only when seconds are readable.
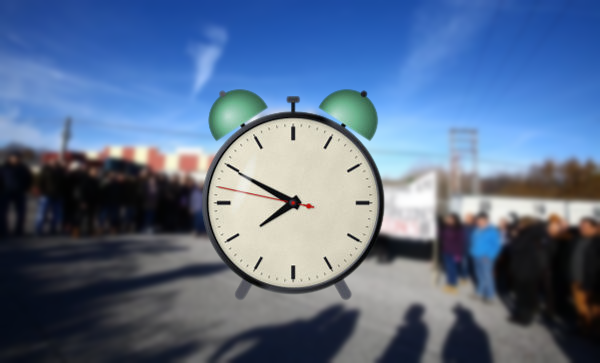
7.49.47
